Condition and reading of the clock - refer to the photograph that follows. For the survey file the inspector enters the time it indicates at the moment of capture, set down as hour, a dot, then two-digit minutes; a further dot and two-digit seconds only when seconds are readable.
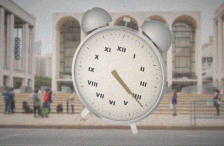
4.21
